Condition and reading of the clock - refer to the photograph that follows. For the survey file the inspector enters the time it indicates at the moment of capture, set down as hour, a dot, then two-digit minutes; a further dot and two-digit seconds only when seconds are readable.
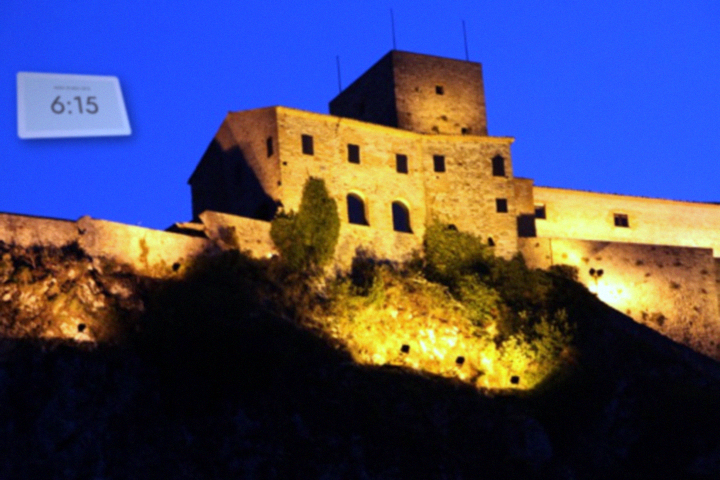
6.15
